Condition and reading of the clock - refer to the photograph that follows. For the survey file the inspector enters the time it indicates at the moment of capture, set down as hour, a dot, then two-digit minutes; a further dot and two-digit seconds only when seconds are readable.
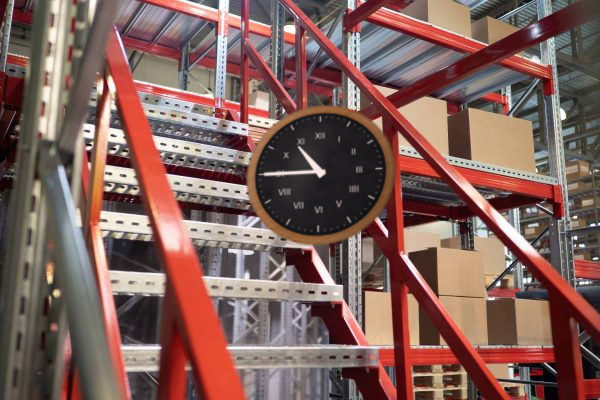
10.45
